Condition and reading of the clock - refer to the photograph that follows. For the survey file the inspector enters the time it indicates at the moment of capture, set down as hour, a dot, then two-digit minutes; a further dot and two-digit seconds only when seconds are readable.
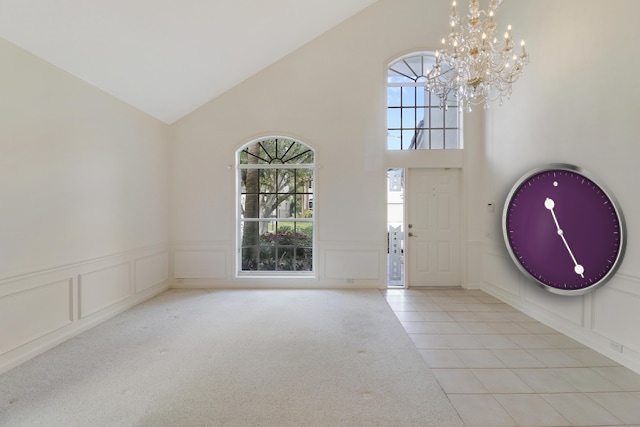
11.26
